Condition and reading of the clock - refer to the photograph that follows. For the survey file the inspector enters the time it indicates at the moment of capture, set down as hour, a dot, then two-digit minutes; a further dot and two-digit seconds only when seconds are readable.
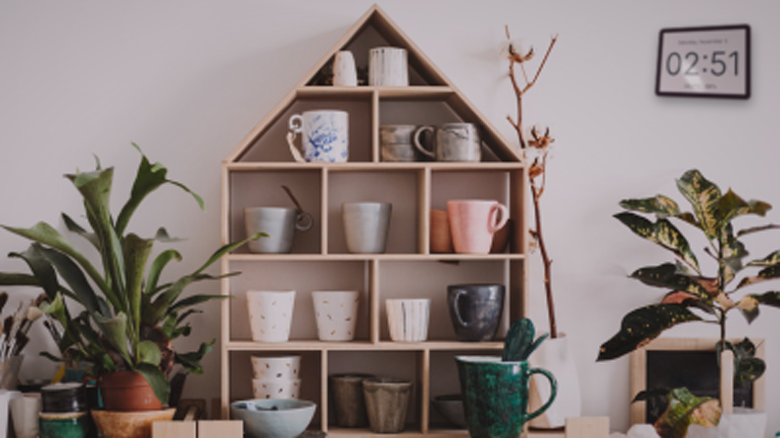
2.51
